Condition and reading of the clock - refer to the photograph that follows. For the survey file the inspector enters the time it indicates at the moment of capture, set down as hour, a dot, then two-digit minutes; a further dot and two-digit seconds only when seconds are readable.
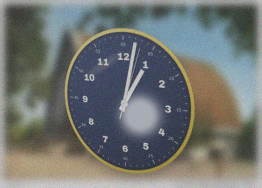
1.02.03
